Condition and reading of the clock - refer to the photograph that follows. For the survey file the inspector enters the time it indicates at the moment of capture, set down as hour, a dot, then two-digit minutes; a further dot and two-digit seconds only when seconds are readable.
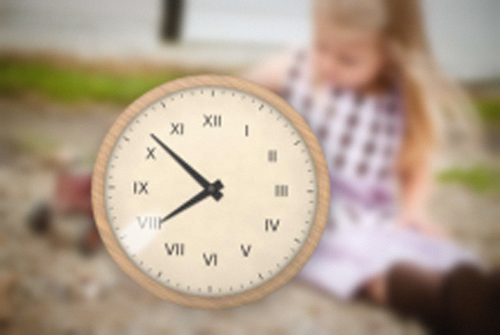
7.52
